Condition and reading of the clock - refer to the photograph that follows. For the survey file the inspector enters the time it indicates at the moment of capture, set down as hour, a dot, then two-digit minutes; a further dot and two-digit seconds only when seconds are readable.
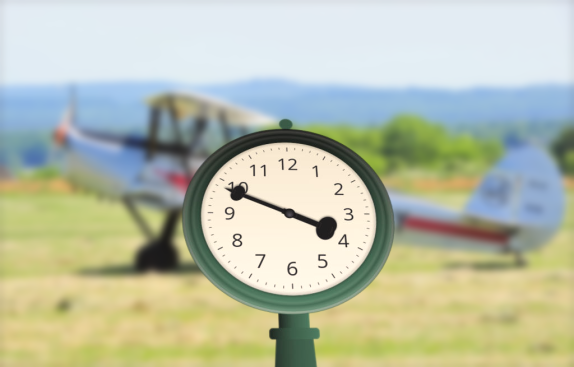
3.49
